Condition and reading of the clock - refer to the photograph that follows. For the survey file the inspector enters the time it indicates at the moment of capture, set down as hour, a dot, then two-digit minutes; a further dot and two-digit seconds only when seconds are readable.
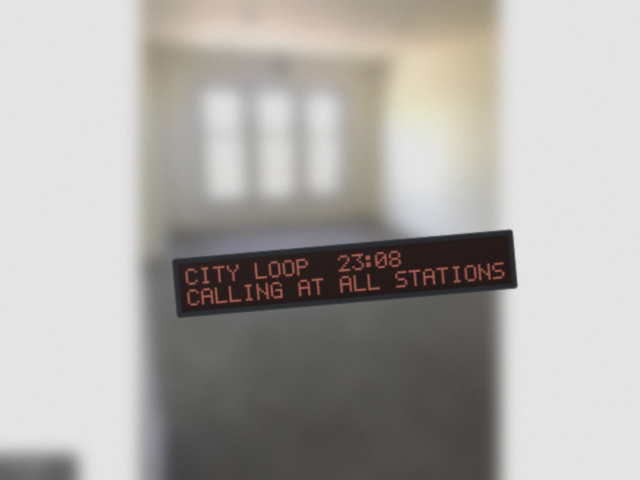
23.08
